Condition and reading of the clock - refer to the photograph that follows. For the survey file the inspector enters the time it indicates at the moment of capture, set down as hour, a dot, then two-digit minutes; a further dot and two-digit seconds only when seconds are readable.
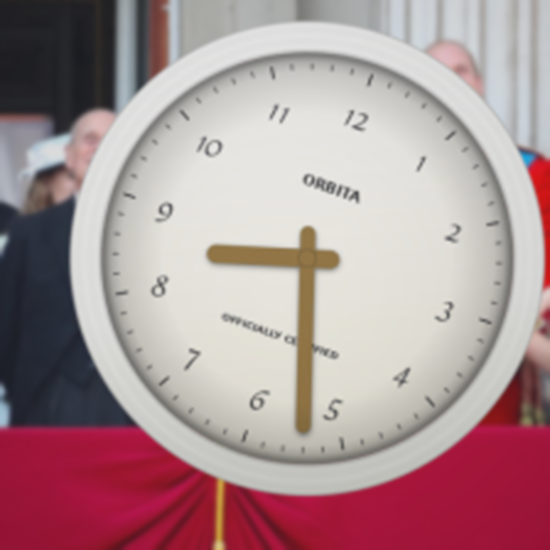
8.27
